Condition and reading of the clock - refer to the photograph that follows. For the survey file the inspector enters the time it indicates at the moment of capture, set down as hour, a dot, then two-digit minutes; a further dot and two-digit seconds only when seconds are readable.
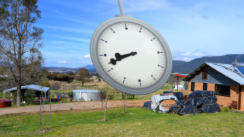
8.42
